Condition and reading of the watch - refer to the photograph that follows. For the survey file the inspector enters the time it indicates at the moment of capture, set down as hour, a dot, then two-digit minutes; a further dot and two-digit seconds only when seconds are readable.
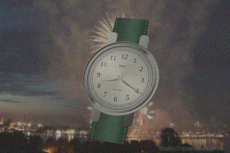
8.20
